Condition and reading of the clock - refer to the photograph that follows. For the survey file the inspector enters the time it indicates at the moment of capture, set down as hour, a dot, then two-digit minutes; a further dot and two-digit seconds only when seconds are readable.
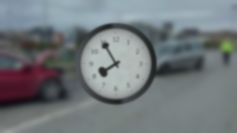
7.55
